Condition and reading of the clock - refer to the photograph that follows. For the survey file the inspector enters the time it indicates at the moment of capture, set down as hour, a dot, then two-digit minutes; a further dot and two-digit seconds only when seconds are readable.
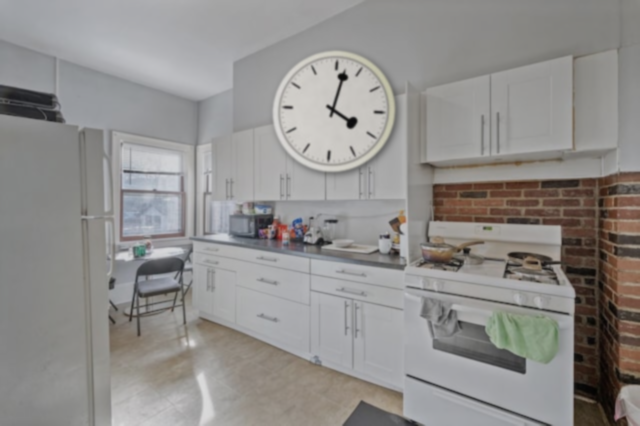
4.02
